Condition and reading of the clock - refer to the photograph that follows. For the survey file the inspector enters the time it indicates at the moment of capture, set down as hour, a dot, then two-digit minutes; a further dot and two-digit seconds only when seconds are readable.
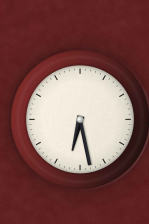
6.28
